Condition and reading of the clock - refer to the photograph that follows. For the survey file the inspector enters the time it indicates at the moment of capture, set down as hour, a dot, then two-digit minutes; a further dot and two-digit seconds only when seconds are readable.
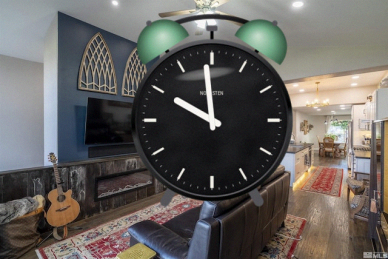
9.59
